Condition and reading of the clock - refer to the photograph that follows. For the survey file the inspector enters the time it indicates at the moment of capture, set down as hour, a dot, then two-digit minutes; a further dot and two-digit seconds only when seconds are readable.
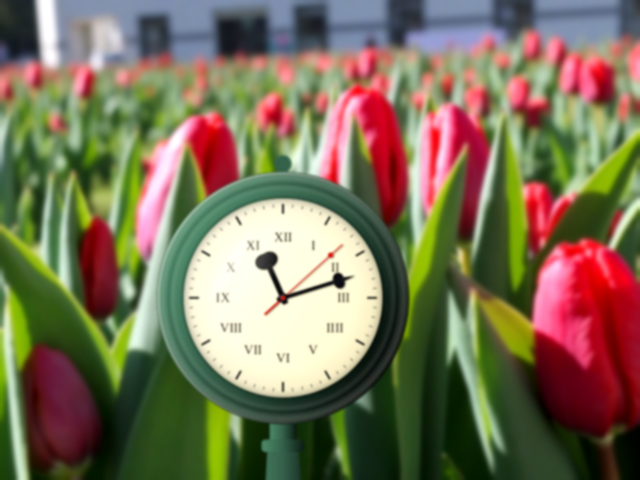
11.12.08
